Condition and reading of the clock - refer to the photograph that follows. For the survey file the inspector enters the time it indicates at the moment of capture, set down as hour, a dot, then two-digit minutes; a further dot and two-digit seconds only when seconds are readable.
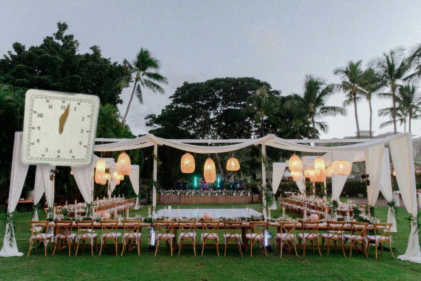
12.02
